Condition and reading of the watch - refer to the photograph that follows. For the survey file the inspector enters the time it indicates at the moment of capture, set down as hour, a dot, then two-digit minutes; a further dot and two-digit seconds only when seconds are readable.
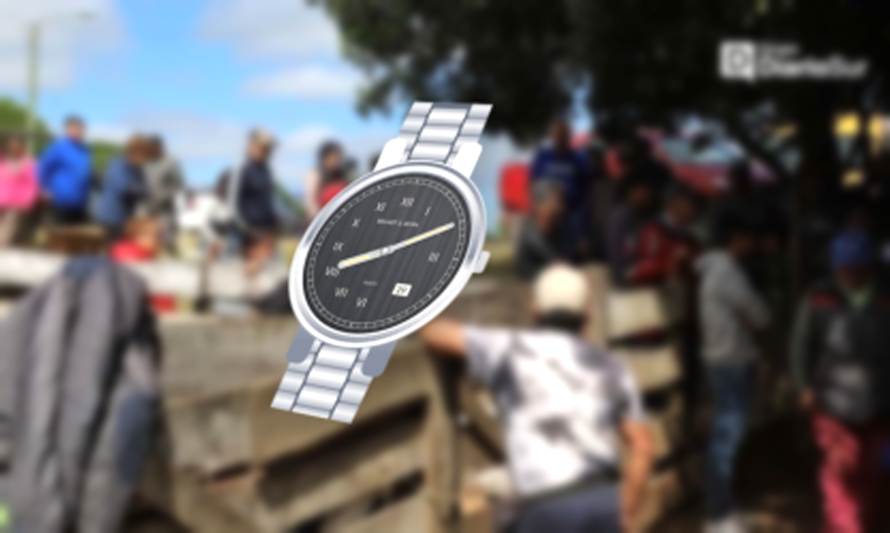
8.10
